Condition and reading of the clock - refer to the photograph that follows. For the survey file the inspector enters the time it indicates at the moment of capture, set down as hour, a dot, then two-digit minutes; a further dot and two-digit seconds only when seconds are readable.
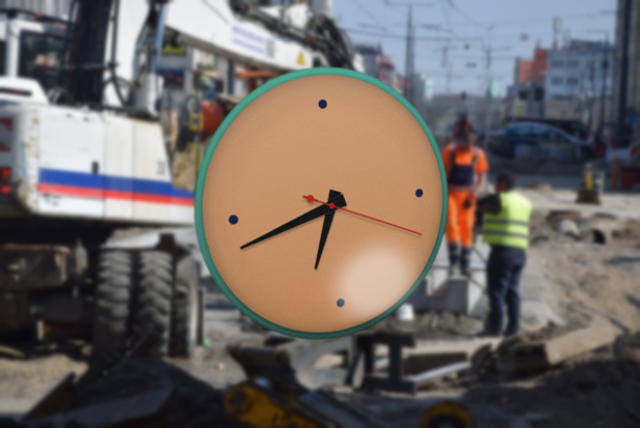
6.42.19
